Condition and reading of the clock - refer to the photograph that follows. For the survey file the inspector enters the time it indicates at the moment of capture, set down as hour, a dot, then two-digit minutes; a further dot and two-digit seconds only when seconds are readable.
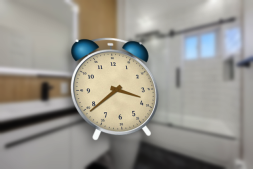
3.39
